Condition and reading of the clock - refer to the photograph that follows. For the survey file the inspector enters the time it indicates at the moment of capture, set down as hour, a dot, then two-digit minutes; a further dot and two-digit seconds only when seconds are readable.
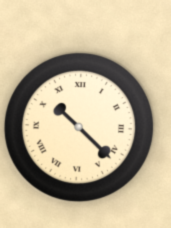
10.22
